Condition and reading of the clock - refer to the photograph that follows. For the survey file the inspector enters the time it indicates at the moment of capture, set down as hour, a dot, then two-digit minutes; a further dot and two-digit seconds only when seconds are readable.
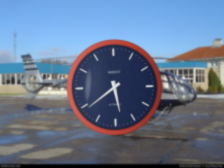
5.39
